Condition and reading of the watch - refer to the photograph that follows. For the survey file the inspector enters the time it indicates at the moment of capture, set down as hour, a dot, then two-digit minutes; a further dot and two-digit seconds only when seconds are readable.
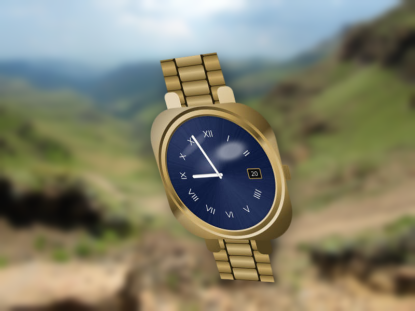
8.56
